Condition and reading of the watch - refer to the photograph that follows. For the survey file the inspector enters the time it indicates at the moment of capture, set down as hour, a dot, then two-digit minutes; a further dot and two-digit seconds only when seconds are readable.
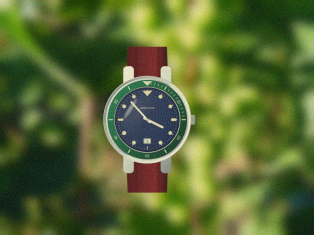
3.53
